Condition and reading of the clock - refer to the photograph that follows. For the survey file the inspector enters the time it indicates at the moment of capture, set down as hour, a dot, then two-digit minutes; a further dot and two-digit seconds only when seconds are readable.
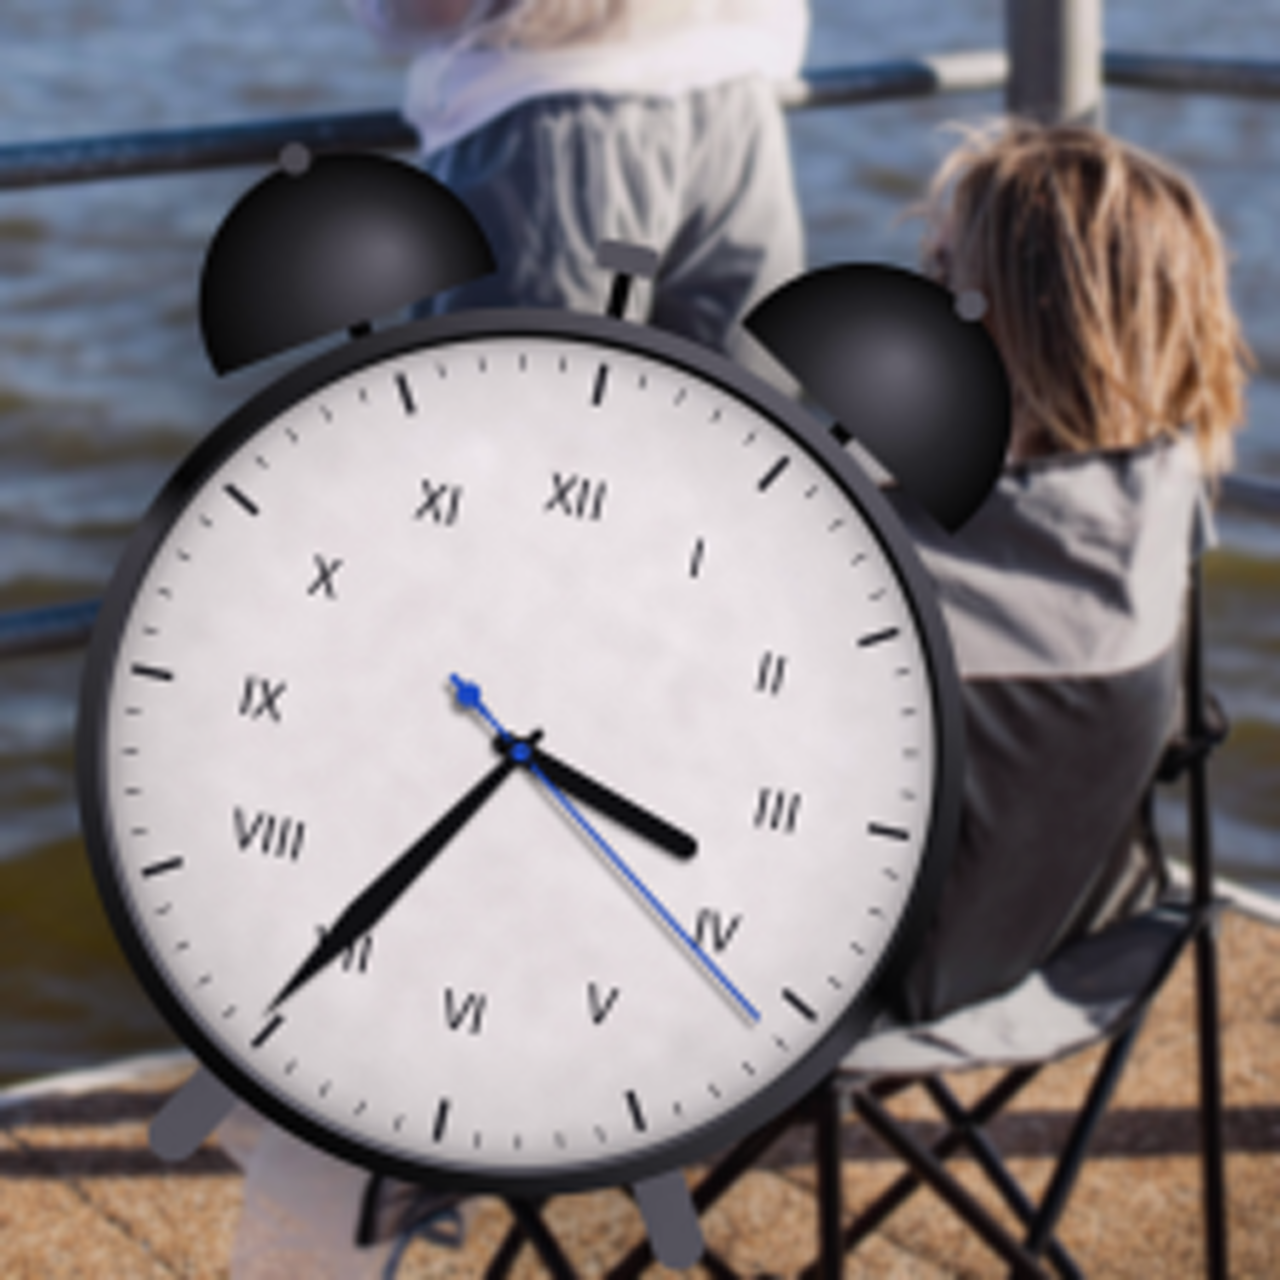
3.35.21
